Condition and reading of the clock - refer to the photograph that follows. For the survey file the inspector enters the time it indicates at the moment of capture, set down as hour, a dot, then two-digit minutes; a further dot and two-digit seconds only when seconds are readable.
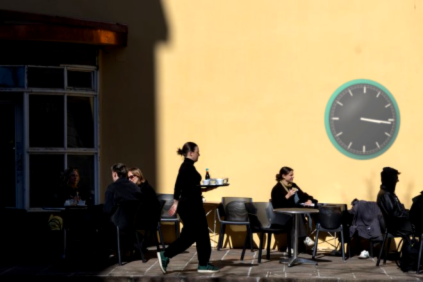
3.16
